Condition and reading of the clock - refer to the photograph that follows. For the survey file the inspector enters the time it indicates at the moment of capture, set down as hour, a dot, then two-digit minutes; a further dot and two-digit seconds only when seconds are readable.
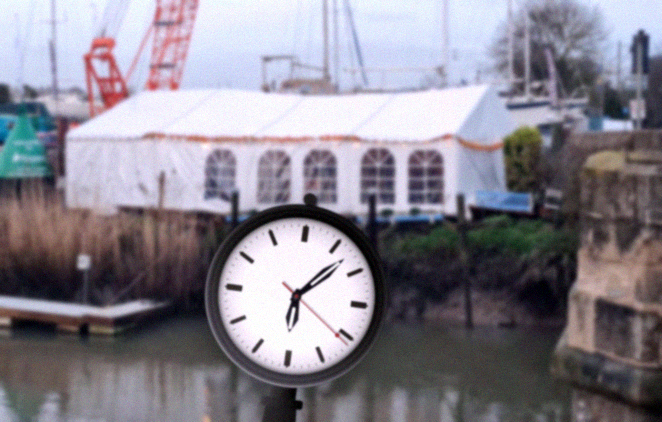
6.07.21
